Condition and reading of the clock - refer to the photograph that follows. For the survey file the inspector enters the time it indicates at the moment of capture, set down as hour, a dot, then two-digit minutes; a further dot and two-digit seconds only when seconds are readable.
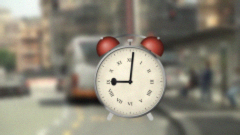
9.01
